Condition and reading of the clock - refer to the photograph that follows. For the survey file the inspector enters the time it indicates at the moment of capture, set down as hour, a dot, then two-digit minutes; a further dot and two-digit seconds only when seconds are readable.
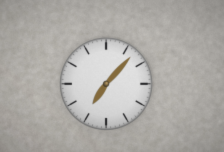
7.07
